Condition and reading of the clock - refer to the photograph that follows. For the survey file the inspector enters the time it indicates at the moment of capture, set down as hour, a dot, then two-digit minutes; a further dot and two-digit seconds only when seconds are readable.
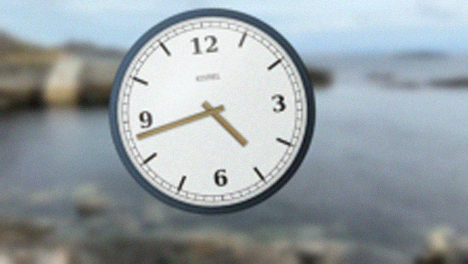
4.43
